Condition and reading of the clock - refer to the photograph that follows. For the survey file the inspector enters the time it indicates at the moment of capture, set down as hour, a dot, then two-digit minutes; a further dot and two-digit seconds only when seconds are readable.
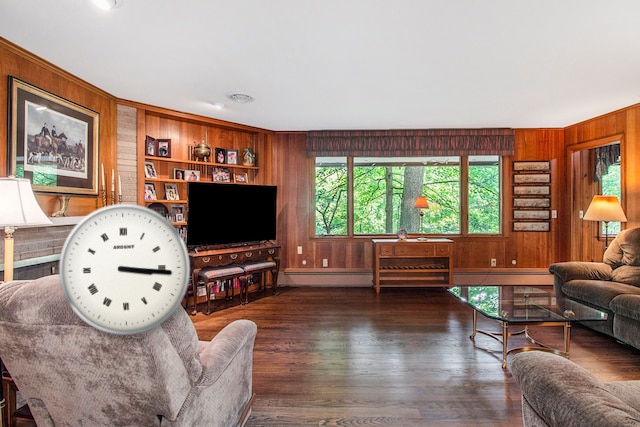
3.16
